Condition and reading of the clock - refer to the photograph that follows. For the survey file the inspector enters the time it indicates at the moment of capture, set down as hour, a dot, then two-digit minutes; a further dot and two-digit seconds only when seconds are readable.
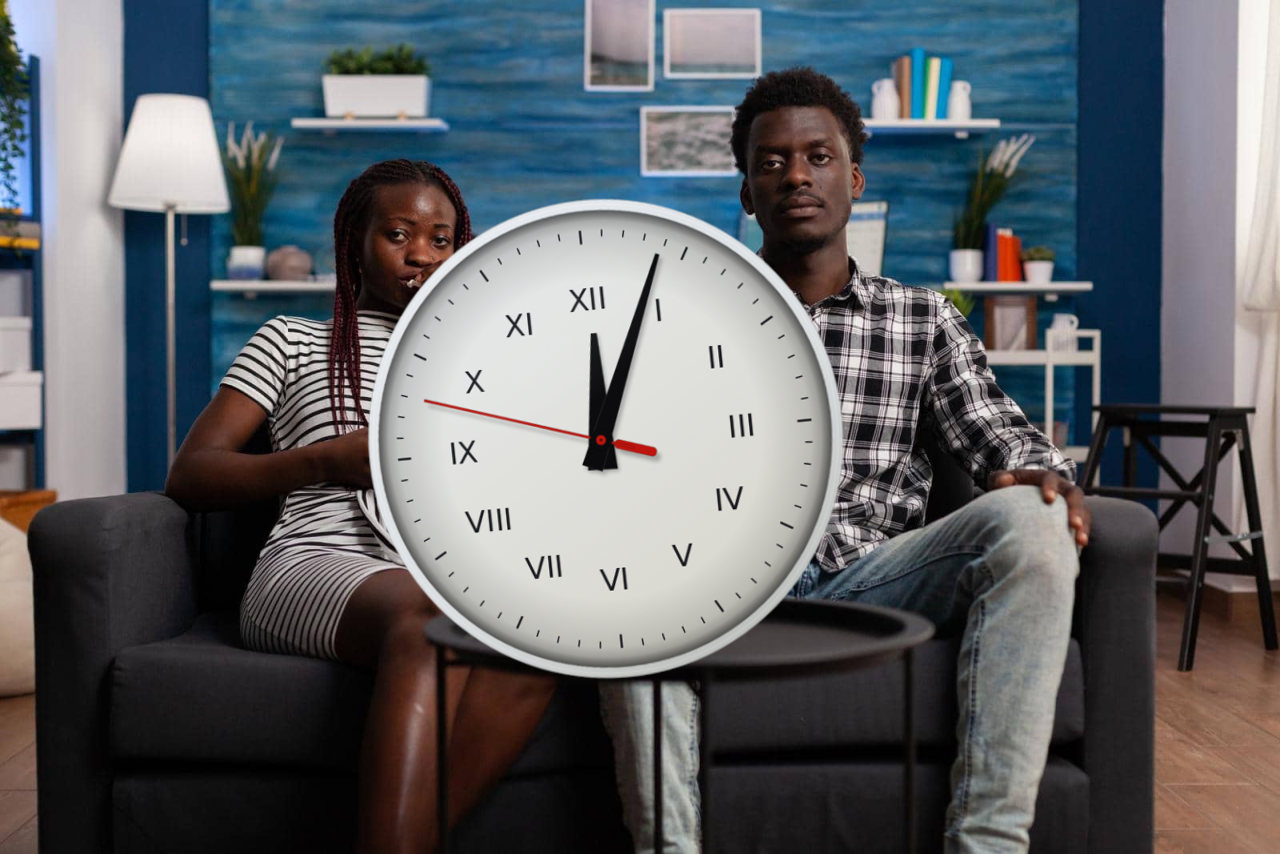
12.03.48
